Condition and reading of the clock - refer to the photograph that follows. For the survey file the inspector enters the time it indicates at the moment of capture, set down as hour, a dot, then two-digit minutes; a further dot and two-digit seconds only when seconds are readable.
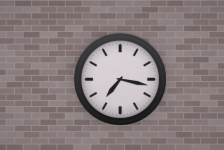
7.17
